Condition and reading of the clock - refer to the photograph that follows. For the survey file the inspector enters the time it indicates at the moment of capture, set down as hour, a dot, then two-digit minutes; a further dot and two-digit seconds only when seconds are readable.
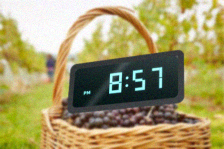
8.57
